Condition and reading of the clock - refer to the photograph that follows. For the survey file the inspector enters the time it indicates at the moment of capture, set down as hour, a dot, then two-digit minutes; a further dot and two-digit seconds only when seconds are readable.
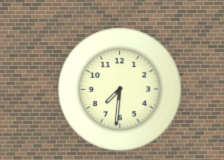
7.31
